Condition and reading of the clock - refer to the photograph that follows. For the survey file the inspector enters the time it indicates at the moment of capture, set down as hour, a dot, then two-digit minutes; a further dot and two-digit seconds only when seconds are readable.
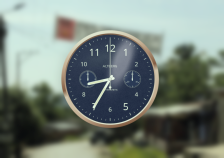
8.35
